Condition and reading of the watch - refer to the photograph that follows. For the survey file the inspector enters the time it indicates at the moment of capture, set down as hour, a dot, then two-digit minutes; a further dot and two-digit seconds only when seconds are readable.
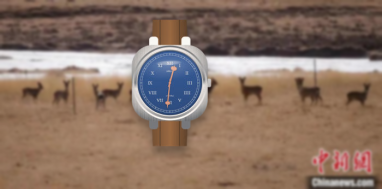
12.31
